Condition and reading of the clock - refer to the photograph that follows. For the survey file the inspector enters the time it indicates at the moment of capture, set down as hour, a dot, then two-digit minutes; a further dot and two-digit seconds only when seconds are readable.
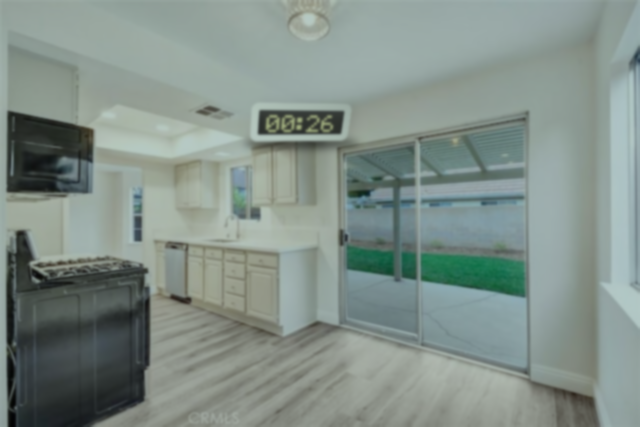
0.26
